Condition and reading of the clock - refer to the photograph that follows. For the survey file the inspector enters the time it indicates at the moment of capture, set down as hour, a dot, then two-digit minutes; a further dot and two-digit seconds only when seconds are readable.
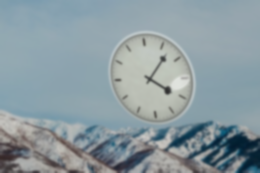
4.07
